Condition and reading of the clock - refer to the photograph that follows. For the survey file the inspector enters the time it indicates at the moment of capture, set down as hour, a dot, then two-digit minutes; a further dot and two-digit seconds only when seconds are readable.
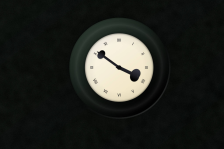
3.51
